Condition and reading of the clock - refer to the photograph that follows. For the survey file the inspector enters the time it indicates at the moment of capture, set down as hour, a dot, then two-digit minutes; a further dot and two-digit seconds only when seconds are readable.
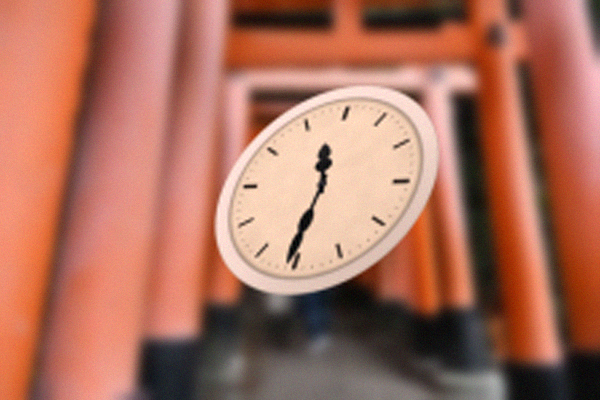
11.31
